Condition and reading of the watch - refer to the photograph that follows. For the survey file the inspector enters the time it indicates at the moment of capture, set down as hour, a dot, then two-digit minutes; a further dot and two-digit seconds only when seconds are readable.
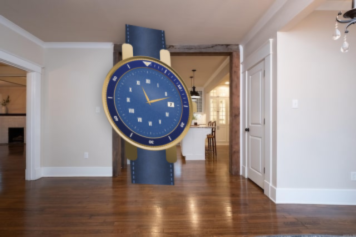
11.12
